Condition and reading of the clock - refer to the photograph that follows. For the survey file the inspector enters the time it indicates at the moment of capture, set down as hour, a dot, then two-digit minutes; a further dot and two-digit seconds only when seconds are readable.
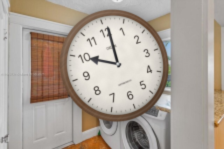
10.01
